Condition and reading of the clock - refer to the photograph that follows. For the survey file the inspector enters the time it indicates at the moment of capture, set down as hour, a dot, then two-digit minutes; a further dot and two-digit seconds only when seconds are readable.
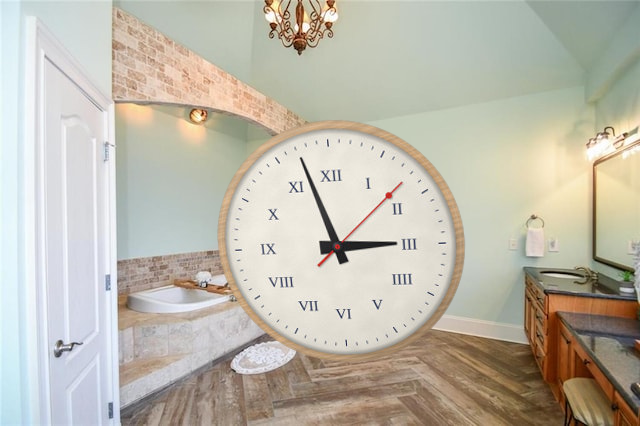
2.57.08
